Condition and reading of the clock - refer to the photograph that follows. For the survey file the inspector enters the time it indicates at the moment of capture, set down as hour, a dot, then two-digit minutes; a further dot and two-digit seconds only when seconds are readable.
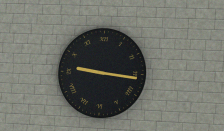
9.16
